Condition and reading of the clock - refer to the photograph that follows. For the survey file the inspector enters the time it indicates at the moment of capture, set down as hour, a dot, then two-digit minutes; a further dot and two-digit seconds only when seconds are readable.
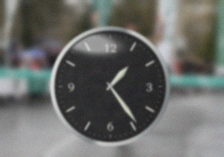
1.24
